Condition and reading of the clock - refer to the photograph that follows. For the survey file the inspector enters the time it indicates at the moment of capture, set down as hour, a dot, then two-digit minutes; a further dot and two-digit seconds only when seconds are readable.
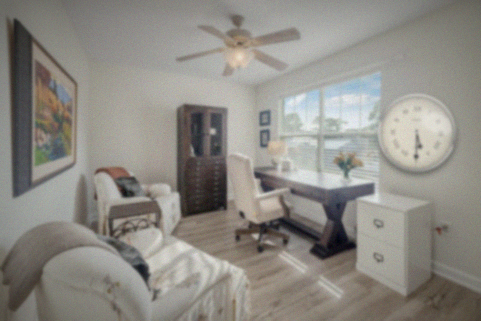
5.30
